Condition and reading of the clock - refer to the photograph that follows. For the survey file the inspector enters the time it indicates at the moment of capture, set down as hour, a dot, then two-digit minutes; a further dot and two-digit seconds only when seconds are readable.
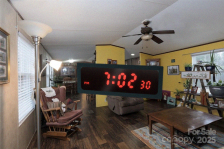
7.02.30
